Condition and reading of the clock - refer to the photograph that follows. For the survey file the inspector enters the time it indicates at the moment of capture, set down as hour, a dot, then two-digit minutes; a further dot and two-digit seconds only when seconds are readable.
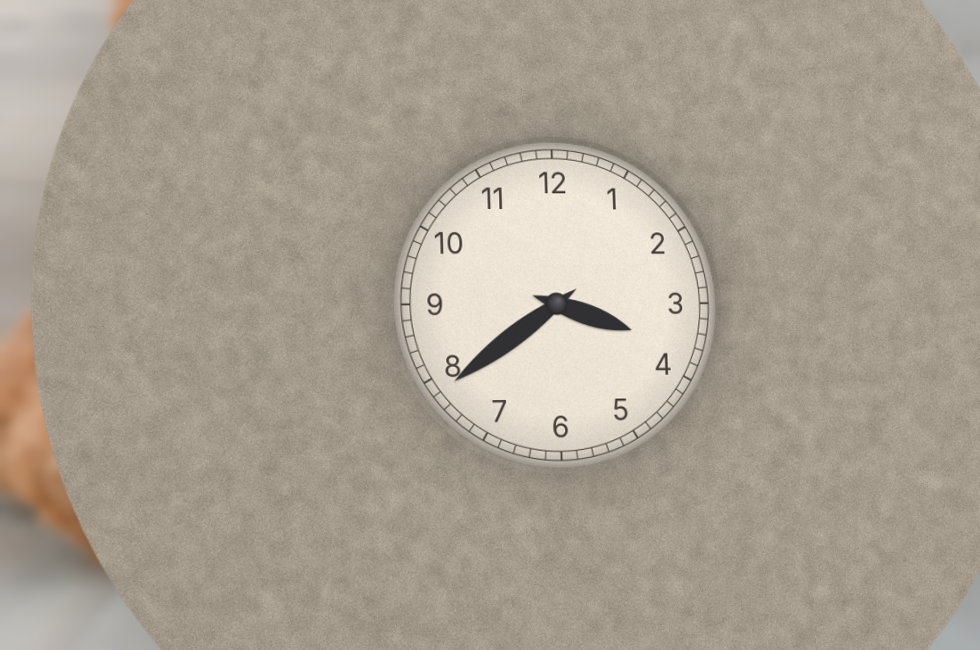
3.39
